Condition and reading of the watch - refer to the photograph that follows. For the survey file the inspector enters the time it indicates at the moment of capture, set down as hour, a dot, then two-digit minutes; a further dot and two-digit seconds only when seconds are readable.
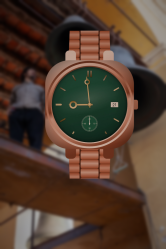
8.59
